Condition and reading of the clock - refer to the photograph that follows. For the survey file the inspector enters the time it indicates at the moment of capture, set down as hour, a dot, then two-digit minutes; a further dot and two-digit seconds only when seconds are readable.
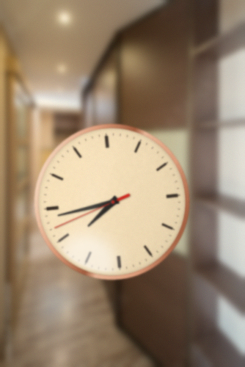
7.43.42
